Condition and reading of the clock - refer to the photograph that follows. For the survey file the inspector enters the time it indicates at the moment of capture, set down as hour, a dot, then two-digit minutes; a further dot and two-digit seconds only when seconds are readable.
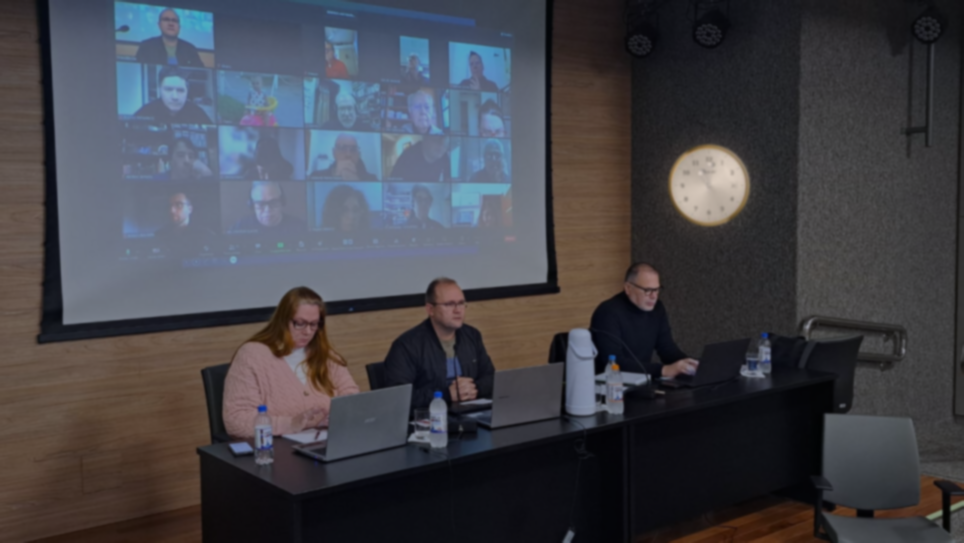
11.01
